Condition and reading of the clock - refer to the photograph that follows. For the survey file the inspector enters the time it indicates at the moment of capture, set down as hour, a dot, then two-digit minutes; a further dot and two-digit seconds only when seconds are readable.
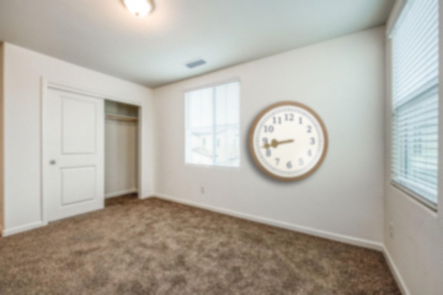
8.43
